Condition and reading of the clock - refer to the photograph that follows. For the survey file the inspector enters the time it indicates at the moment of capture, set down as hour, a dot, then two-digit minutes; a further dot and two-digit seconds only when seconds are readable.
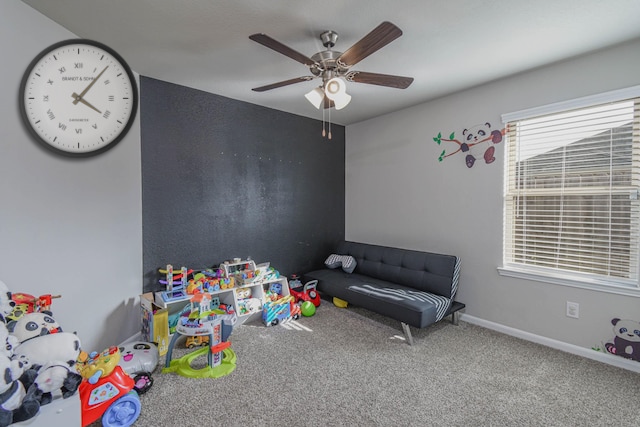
4.07
